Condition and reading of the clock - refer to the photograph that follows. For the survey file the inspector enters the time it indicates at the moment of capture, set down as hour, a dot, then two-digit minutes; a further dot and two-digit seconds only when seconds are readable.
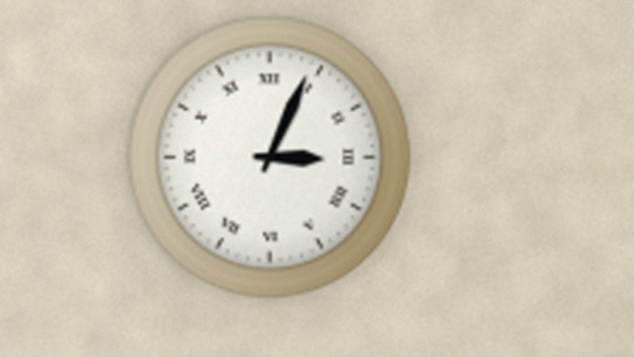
3.04
